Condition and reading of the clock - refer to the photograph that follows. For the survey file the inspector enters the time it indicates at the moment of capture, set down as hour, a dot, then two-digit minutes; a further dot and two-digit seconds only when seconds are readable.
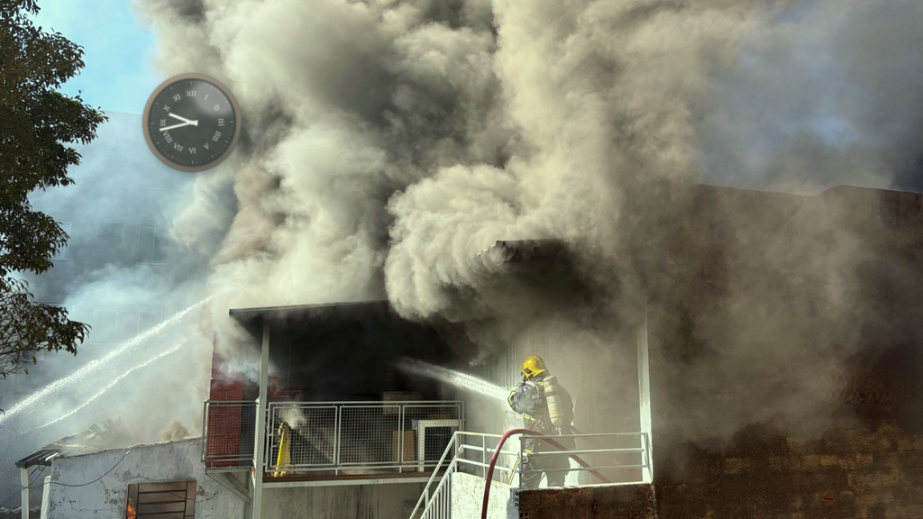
9.43
